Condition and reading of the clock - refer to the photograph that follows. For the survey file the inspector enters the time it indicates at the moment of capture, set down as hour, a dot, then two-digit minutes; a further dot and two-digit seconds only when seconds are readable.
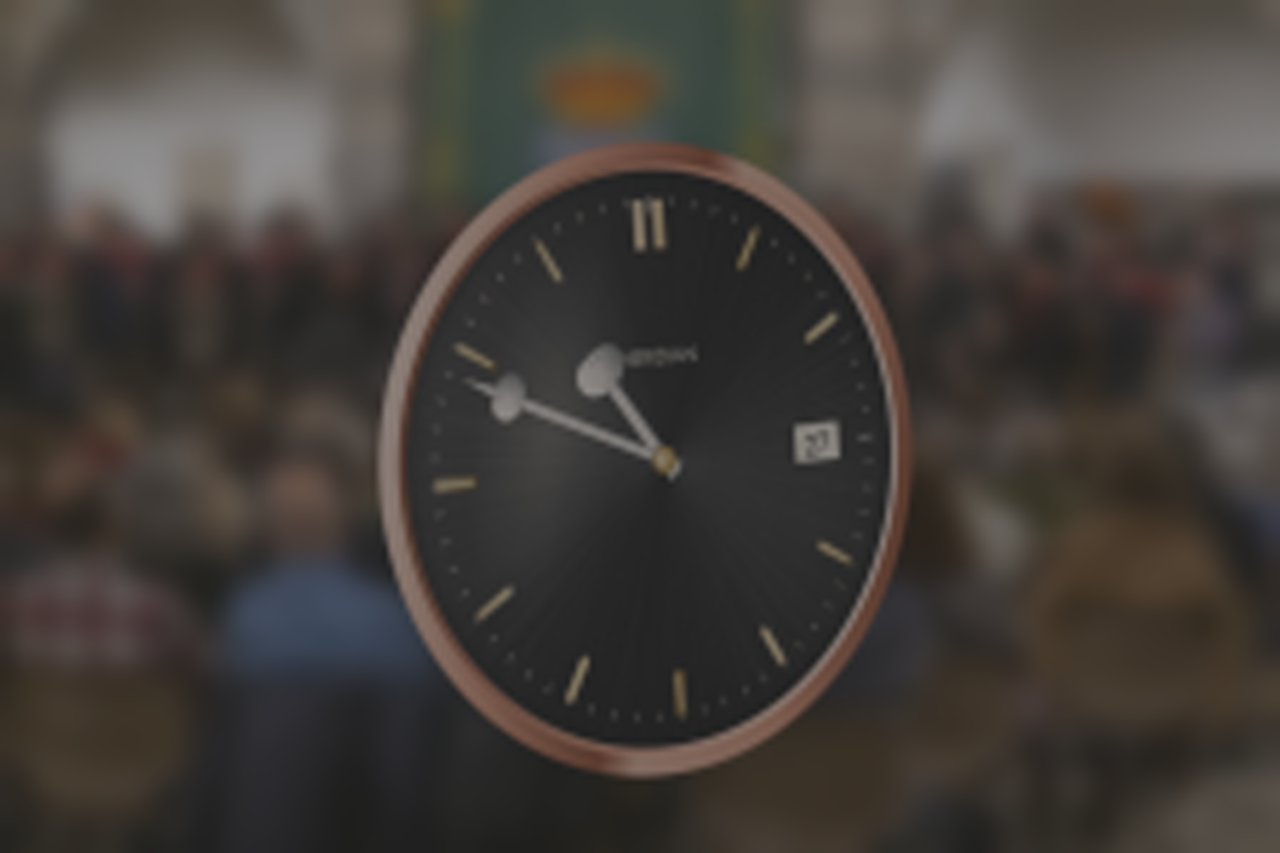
10.49
